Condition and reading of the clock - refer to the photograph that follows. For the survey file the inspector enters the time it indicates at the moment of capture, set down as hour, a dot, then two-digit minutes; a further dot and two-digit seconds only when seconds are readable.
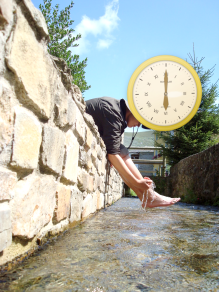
6.00
